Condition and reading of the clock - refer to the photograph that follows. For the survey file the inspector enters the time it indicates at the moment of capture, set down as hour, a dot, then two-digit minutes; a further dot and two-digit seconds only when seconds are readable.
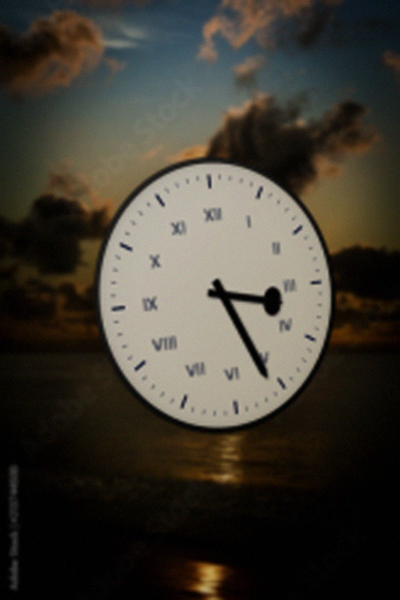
3.26
